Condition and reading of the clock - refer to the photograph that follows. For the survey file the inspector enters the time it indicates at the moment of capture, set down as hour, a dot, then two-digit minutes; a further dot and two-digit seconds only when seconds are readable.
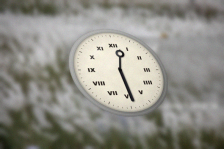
12.29
